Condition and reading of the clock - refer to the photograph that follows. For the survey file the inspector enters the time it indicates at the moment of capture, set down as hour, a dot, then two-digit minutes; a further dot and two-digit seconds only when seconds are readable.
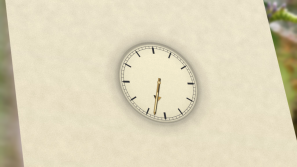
6.33
